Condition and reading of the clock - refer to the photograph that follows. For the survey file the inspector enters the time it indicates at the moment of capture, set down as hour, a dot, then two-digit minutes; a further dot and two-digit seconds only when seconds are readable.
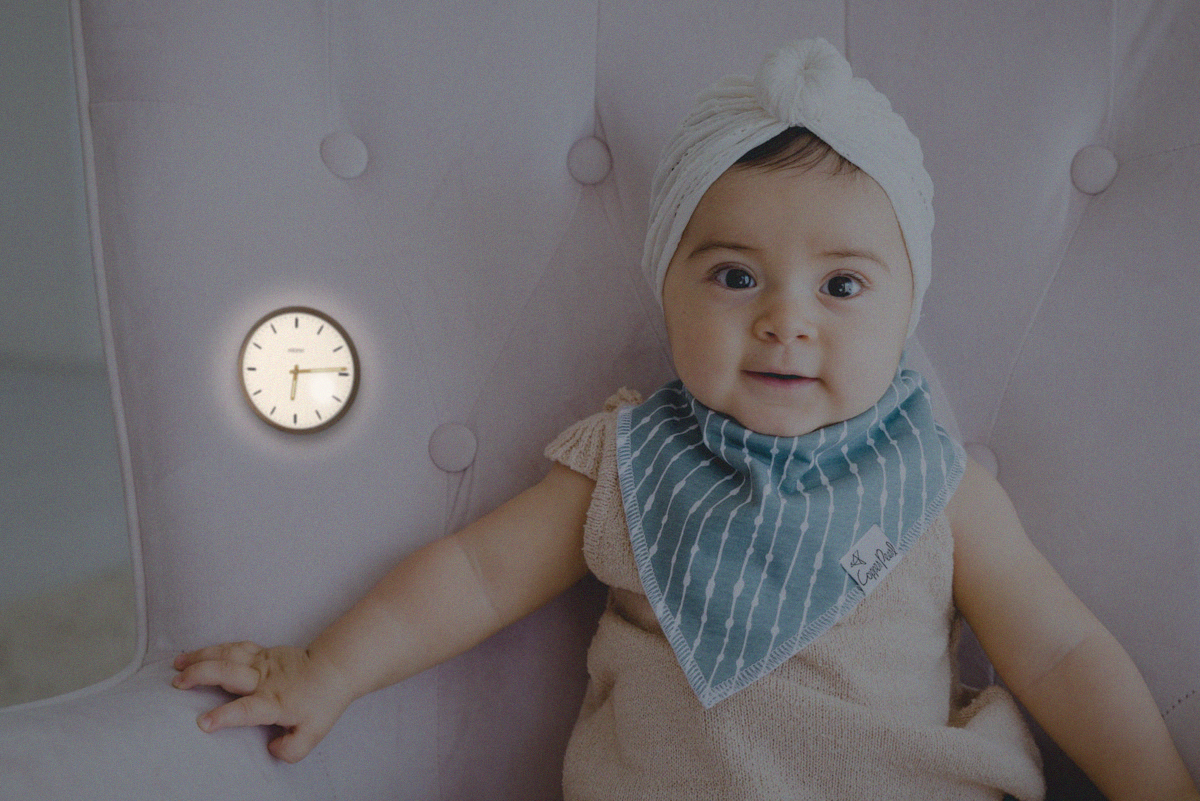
6.14
